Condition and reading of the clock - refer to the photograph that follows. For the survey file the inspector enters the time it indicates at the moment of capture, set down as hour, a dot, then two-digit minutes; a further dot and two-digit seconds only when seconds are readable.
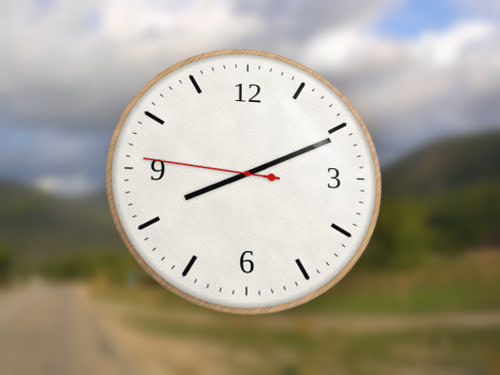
8.10.46
